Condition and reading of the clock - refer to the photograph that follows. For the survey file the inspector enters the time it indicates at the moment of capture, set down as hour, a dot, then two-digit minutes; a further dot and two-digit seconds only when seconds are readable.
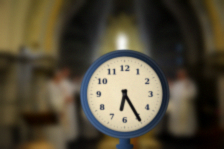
6.25
